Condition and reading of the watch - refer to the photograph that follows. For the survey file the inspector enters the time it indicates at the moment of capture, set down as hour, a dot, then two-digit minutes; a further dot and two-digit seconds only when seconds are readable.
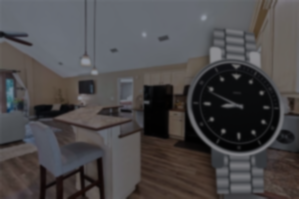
8.49
